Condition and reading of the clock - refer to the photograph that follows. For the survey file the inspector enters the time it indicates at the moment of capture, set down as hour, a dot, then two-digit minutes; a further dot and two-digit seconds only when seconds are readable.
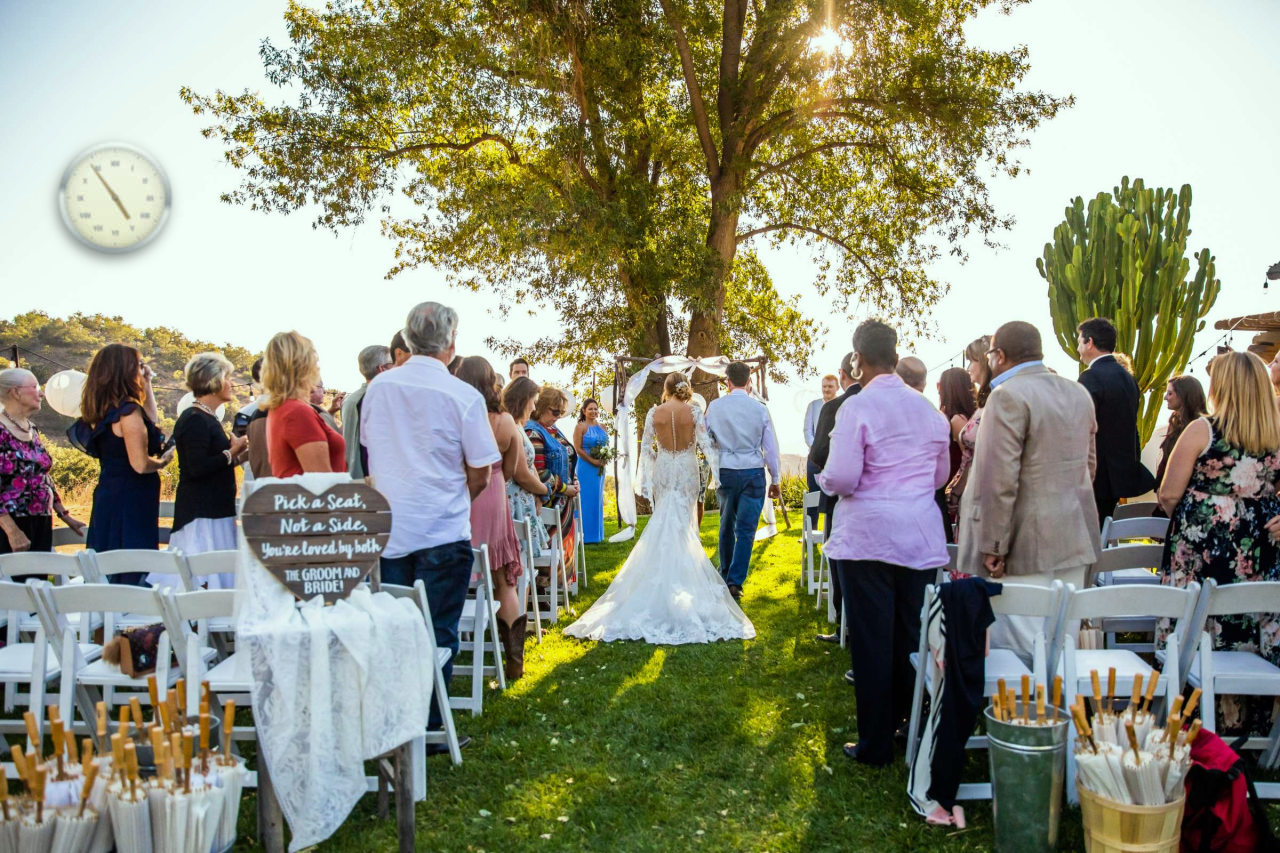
4.54
